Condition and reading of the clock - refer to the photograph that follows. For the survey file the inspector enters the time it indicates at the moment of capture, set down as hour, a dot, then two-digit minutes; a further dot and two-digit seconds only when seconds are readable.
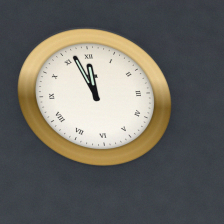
11.57
